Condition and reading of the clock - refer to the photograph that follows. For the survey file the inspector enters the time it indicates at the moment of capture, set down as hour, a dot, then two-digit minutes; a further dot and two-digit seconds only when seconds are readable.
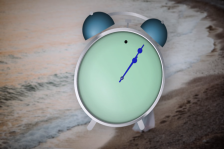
1.05
